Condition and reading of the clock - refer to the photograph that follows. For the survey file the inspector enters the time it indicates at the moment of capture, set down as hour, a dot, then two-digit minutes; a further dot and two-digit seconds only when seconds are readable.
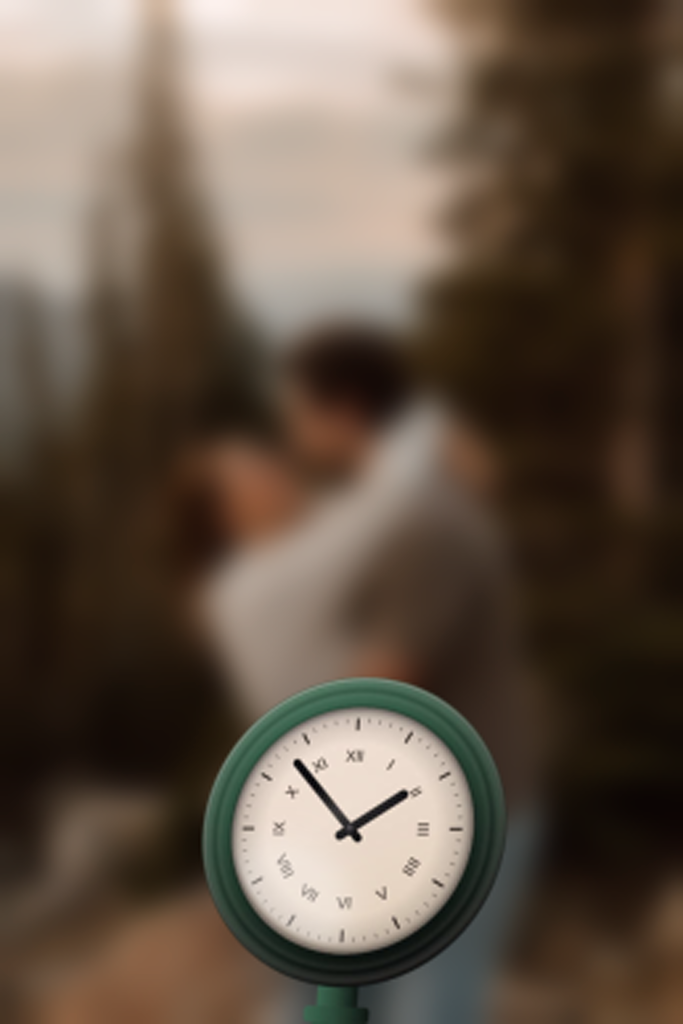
1.53
